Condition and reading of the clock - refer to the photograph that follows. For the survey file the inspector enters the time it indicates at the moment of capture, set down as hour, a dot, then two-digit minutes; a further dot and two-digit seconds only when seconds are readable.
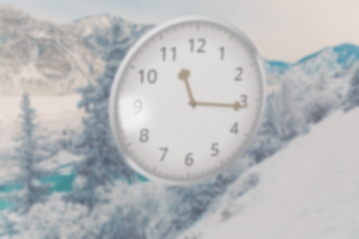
11.16
